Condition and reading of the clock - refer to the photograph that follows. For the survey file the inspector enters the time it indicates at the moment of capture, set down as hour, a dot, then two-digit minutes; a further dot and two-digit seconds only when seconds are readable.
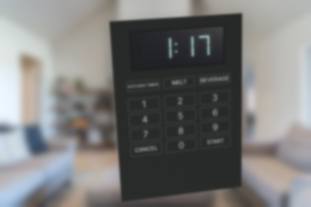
1.17
